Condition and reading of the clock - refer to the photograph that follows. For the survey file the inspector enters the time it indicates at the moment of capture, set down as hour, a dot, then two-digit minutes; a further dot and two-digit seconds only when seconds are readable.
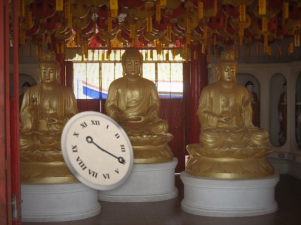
10.20
